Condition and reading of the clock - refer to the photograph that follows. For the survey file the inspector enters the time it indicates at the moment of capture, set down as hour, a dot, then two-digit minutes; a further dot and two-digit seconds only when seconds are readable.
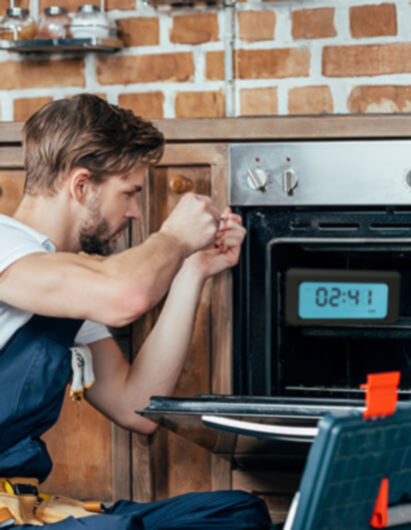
2.41
